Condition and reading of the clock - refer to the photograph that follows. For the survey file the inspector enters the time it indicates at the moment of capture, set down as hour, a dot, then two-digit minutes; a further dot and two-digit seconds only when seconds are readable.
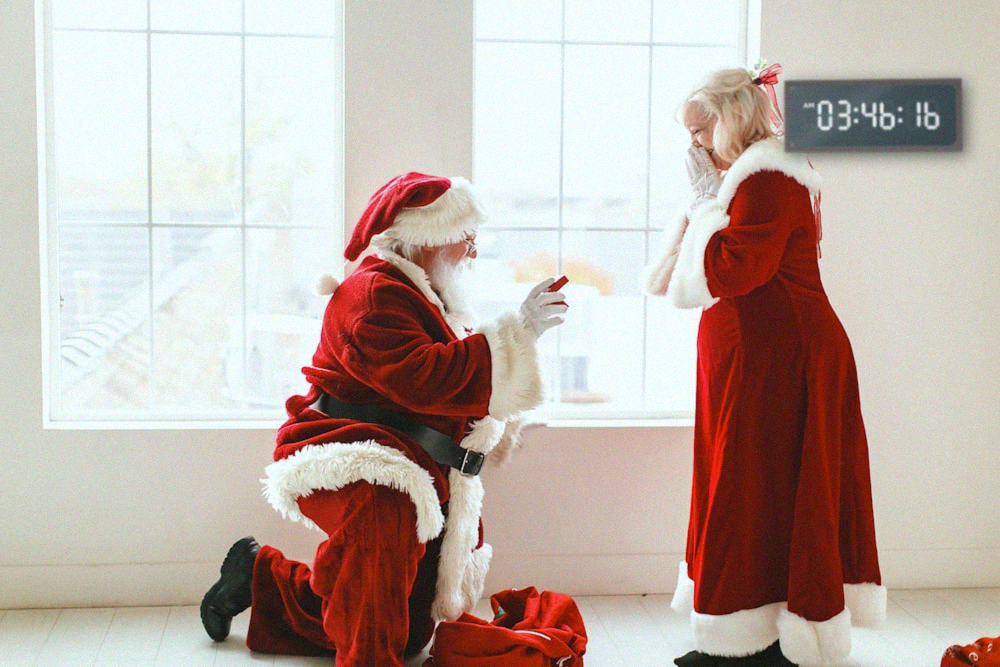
3.46.16
